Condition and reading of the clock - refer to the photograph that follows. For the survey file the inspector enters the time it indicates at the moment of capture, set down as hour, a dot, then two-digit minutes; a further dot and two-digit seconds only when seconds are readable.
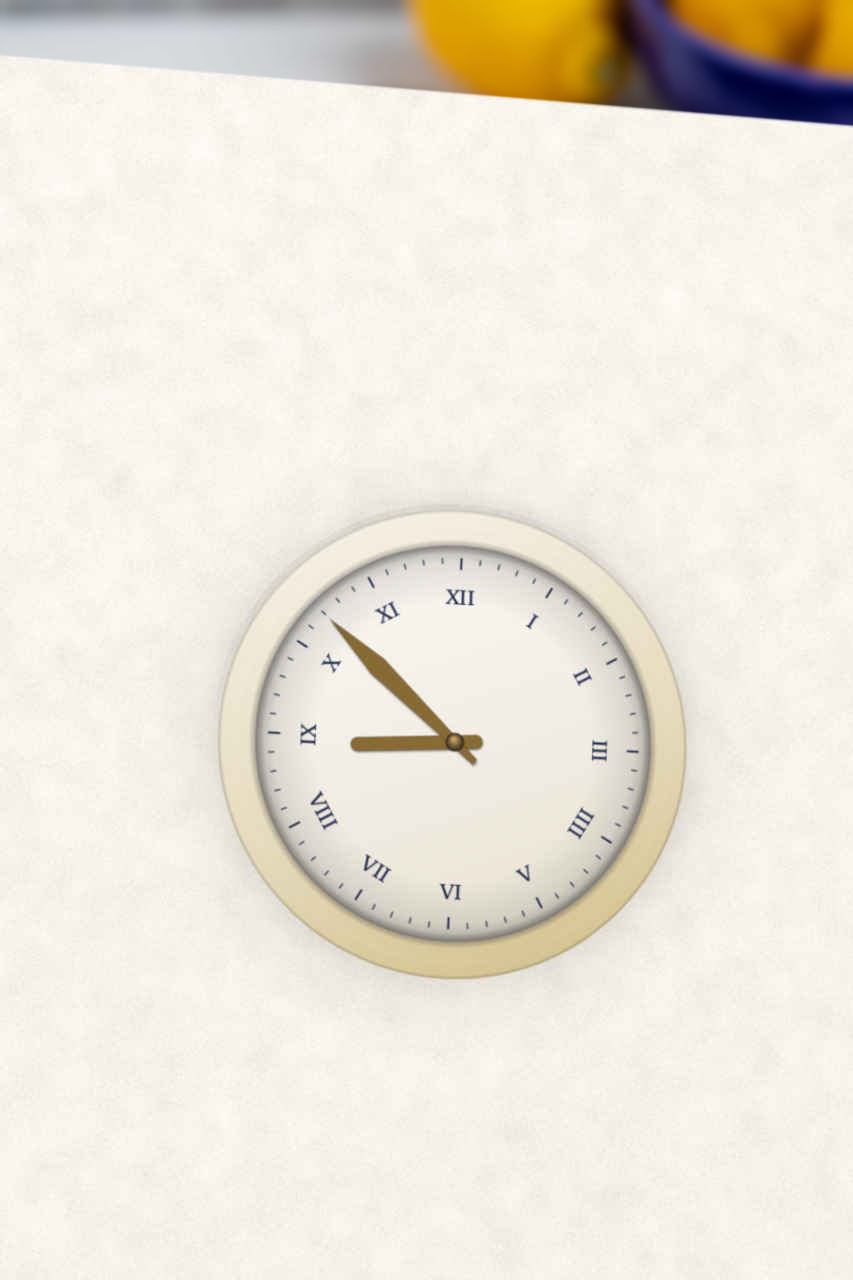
8.52
